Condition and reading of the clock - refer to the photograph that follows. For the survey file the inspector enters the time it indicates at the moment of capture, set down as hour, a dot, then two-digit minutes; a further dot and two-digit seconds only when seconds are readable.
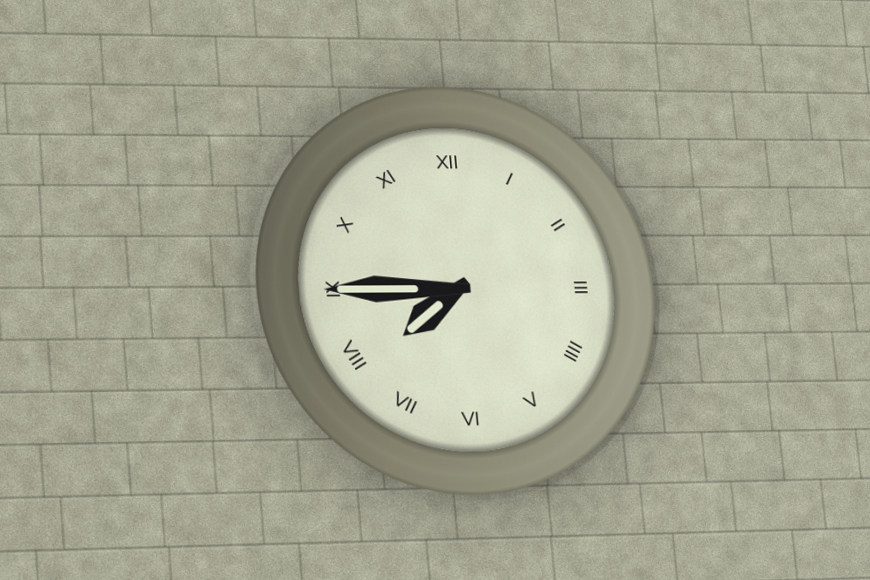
7.45
